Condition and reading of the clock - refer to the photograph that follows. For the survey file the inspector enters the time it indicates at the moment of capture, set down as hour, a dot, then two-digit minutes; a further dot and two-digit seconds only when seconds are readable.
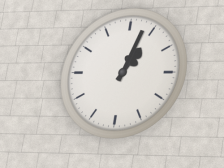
1.03
